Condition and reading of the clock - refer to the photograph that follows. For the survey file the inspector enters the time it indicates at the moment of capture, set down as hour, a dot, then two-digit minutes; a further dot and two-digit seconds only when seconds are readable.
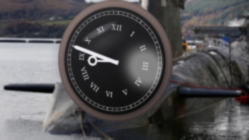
8.47
